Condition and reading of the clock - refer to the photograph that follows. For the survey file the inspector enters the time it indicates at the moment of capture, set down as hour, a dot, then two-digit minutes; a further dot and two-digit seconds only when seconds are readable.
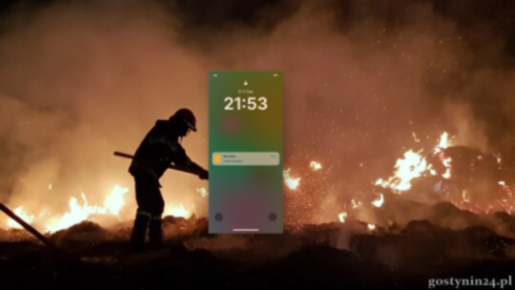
21.53
